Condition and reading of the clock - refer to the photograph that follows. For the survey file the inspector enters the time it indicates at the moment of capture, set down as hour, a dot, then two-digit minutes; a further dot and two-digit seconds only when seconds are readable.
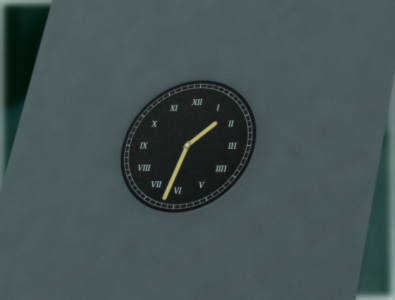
1.32
